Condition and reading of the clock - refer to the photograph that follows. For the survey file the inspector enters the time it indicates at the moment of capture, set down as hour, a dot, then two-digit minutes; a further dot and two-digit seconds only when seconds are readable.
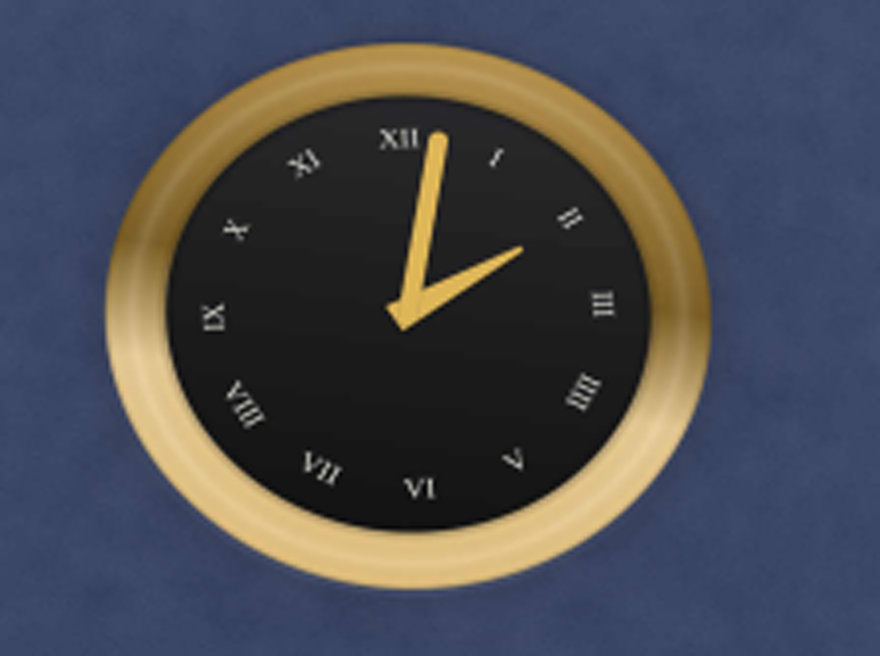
2.02
